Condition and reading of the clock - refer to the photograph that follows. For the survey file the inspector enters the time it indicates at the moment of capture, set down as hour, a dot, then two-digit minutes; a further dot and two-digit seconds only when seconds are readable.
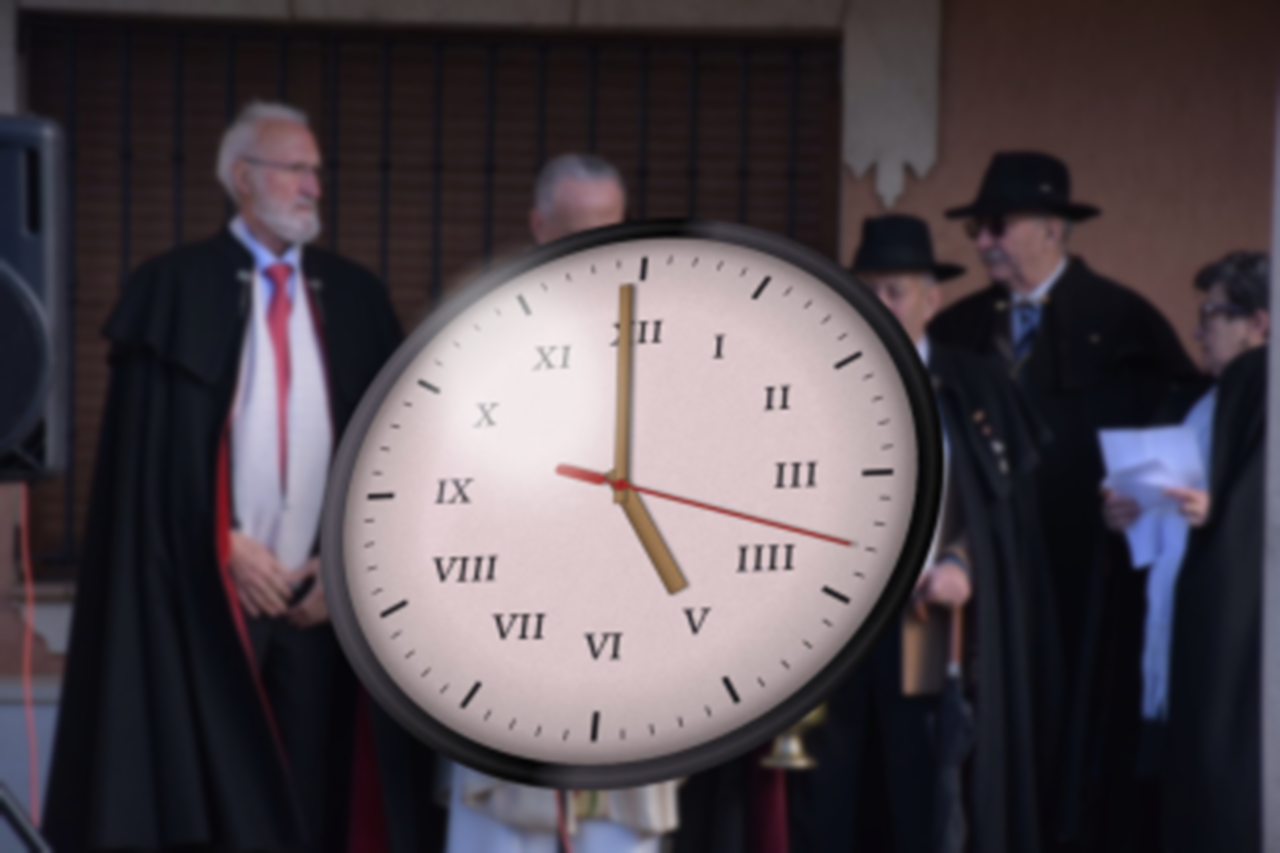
4.59.18
